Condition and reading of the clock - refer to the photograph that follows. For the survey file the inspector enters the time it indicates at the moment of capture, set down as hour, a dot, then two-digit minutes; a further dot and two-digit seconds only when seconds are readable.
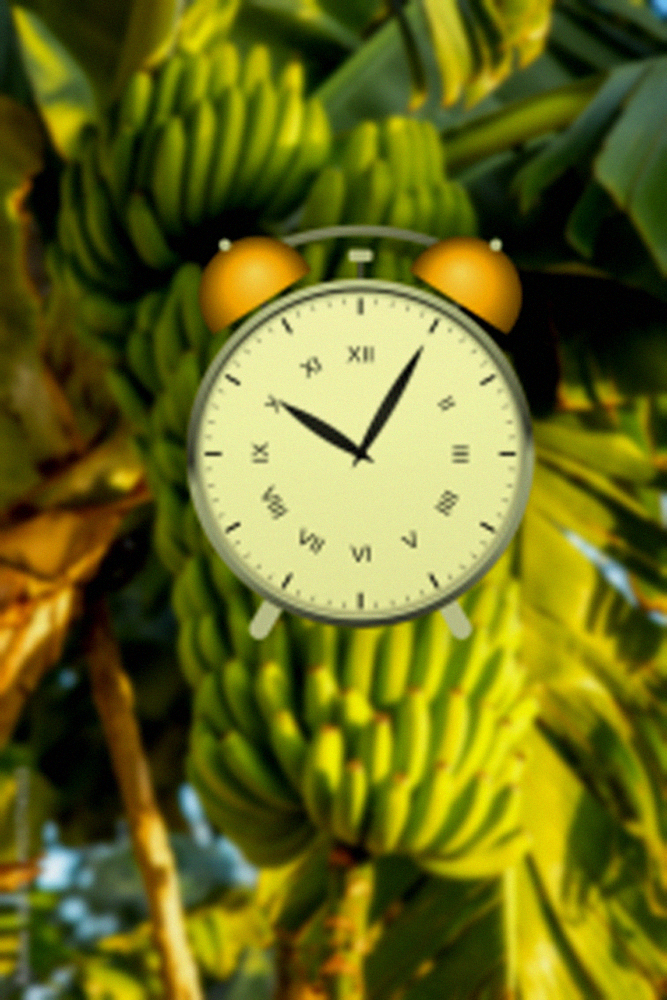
10.05
